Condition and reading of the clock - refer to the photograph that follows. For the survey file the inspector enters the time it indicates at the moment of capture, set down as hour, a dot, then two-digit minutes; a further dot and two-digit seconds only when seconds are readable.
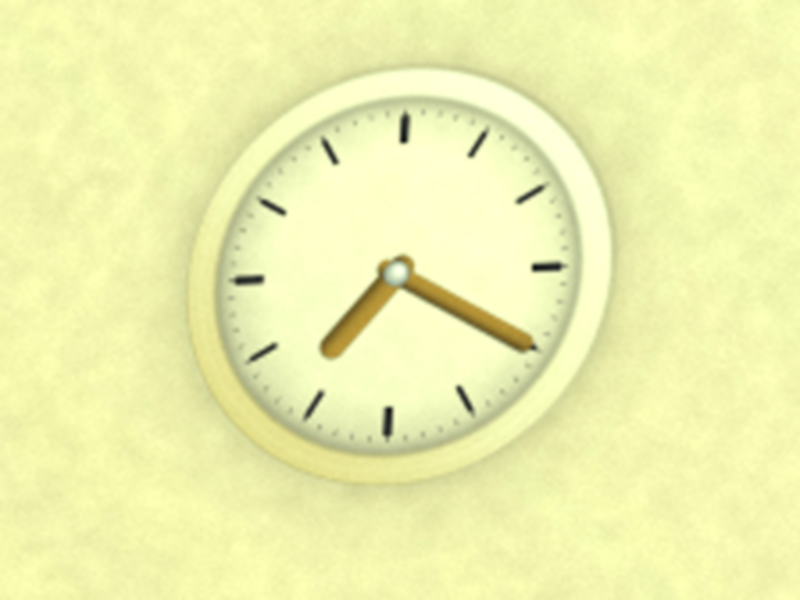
7.20
